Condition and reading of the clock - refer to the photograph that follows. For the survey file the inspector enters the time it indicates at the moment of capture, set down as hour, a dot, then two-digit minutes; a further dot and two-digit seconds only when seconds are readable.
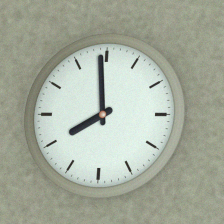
7.59
